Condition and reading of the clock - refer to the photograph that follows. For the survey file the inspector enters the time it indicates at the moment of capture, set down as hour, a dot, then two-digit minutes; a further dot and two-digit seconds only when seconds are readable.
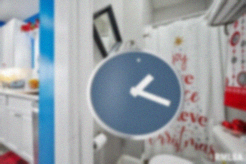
1.18
